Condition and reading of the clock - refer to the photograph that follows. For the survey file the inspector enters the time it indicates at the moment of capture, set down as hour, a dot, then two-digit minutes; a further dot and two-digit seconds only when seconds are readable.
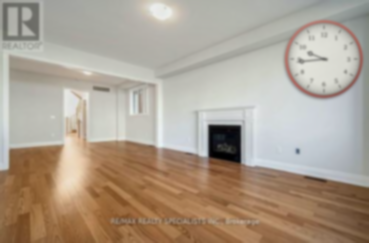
9.44
